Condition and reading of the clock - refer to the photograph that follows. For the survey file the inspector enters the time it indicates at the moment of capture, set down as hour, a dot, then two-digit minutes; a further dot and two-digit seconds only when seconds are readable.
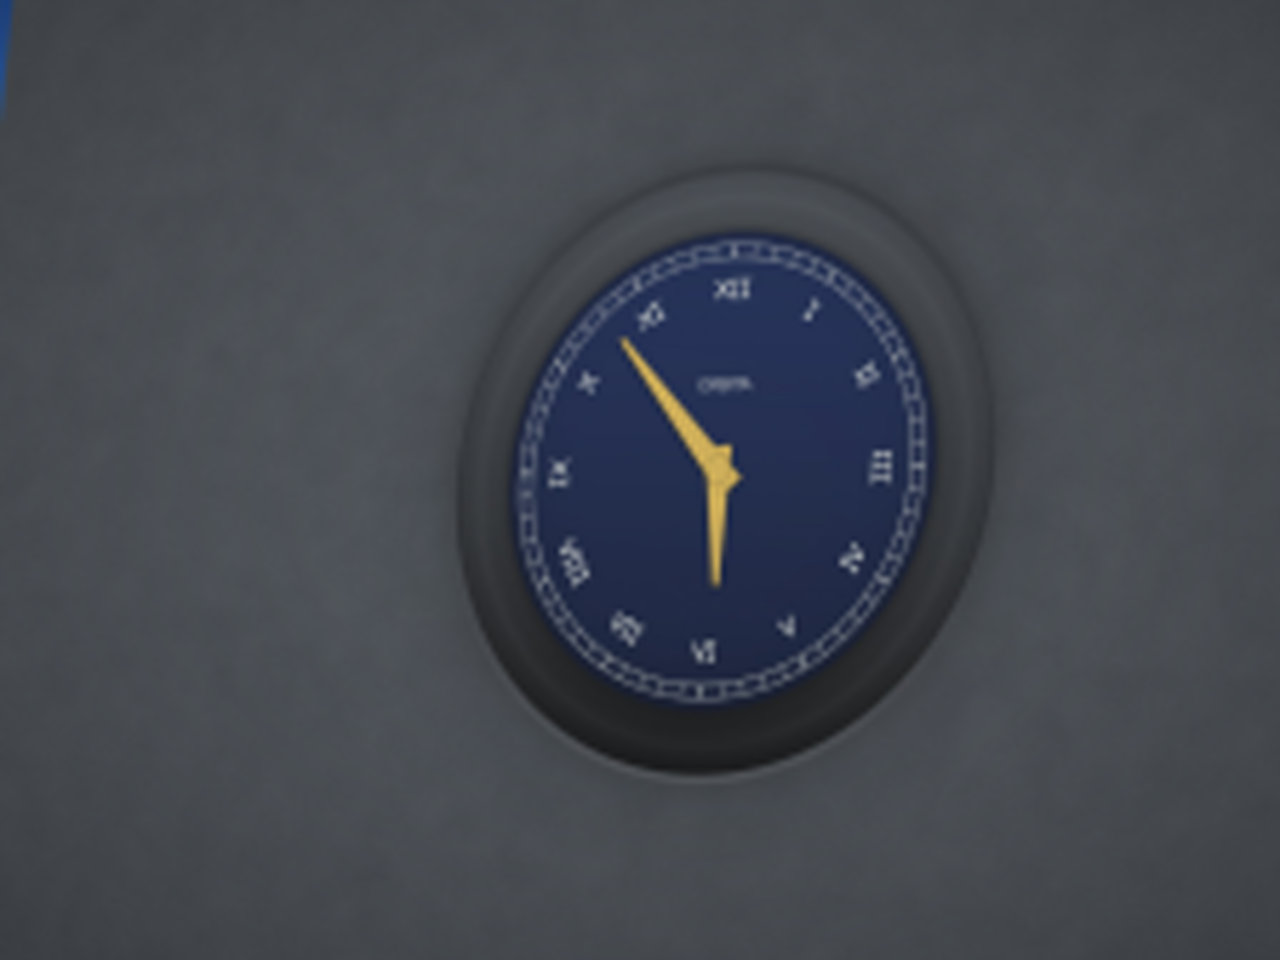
5.53
